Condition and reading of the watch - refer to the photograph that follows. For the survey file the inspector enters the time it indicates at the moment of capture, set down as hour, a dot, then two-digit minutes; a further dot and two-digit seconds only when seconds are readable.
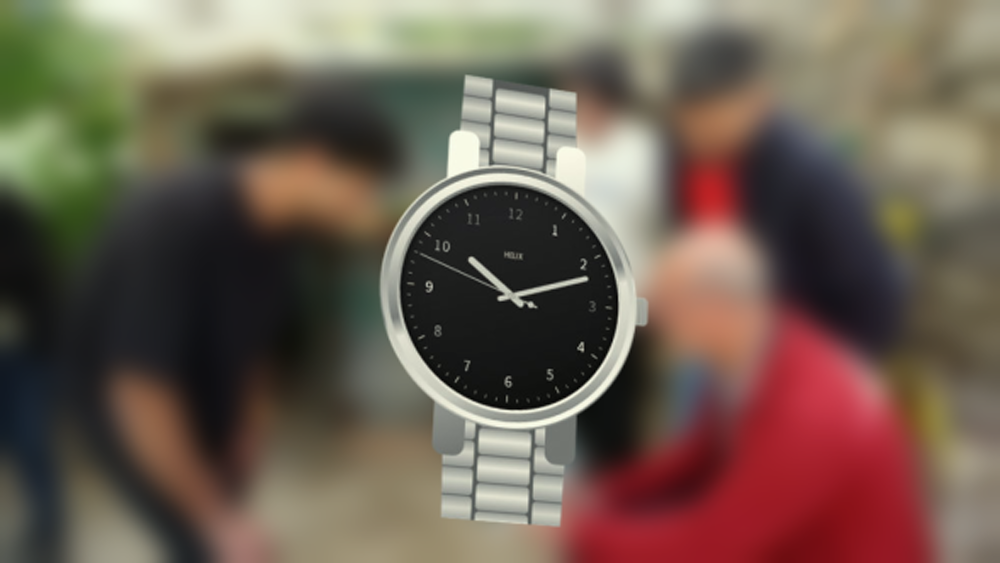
10.11.48
